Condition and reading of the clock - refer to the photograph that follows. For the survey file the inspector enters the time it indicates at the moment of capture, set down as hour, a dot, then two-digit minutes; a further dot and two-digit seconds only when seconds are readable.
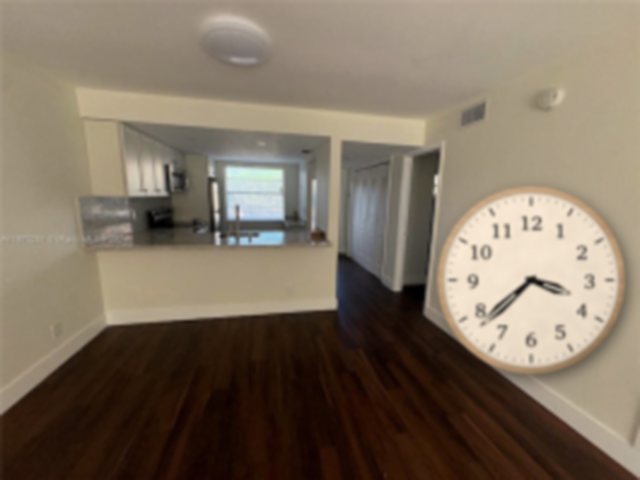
3.38
